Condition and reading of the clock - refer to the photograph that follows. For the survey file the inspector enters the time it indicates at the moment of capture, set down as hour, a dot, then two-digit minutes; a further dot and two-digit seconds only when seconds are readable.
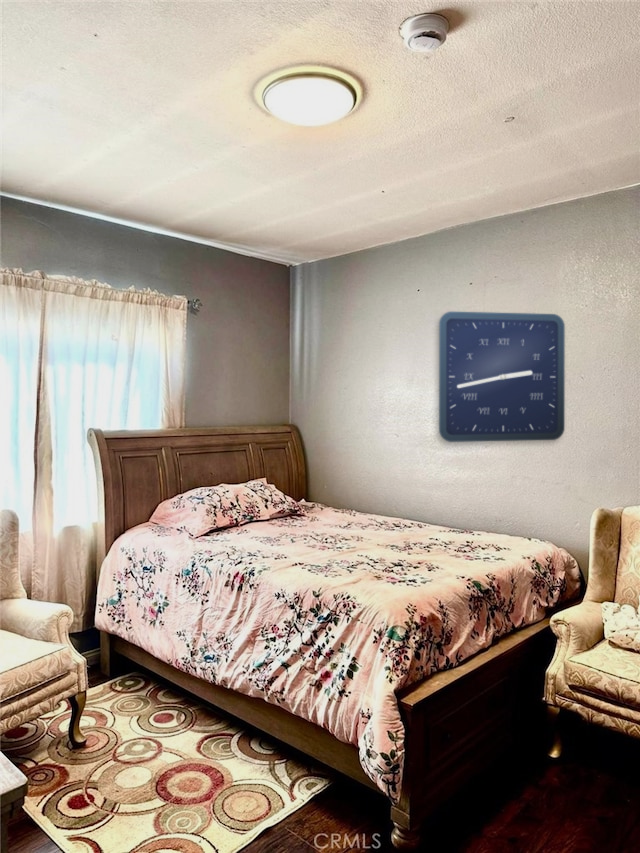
2.43
